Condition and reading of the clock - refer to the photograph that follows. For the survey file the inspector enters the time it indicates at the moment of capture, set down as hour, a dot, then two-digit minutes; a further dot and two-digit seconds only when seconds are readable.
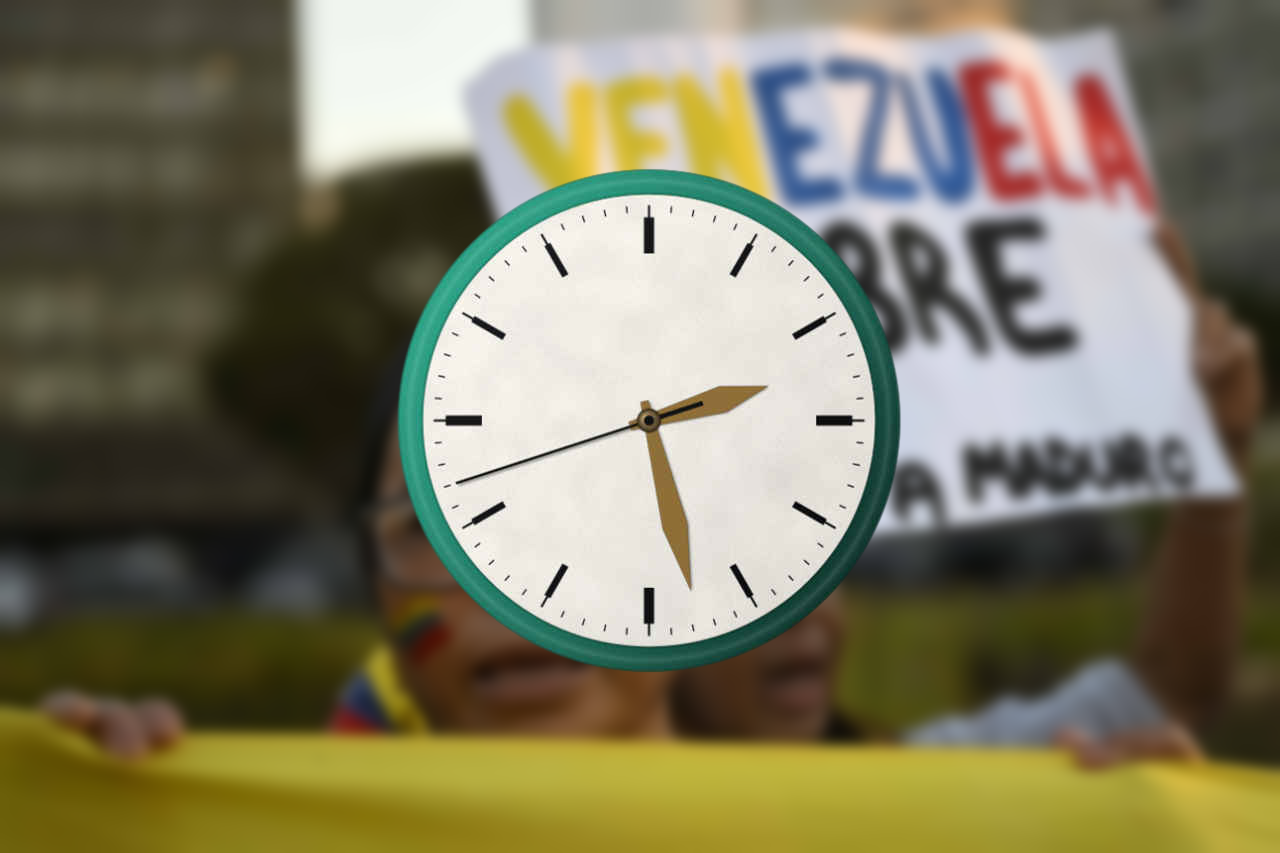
2.27.42
